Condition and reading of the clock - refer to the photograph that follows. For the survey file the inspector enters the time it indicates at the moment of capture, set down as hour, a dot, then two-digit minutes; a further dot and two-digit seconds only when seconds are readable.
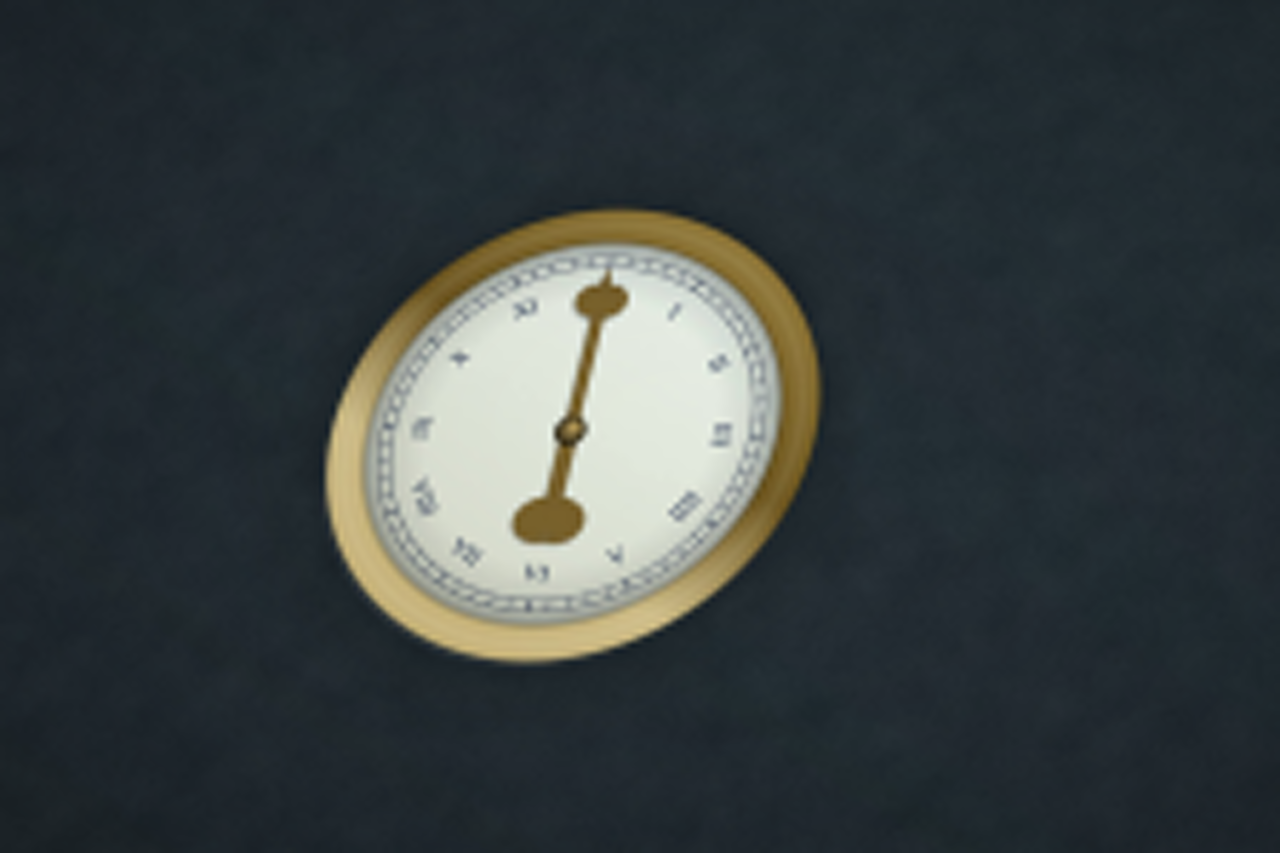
6.00
